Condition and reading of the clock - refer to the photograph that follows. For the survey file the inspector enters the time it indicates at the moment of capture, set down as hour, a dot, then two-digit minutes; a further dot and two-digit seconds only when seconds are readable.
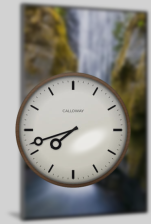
7.42
